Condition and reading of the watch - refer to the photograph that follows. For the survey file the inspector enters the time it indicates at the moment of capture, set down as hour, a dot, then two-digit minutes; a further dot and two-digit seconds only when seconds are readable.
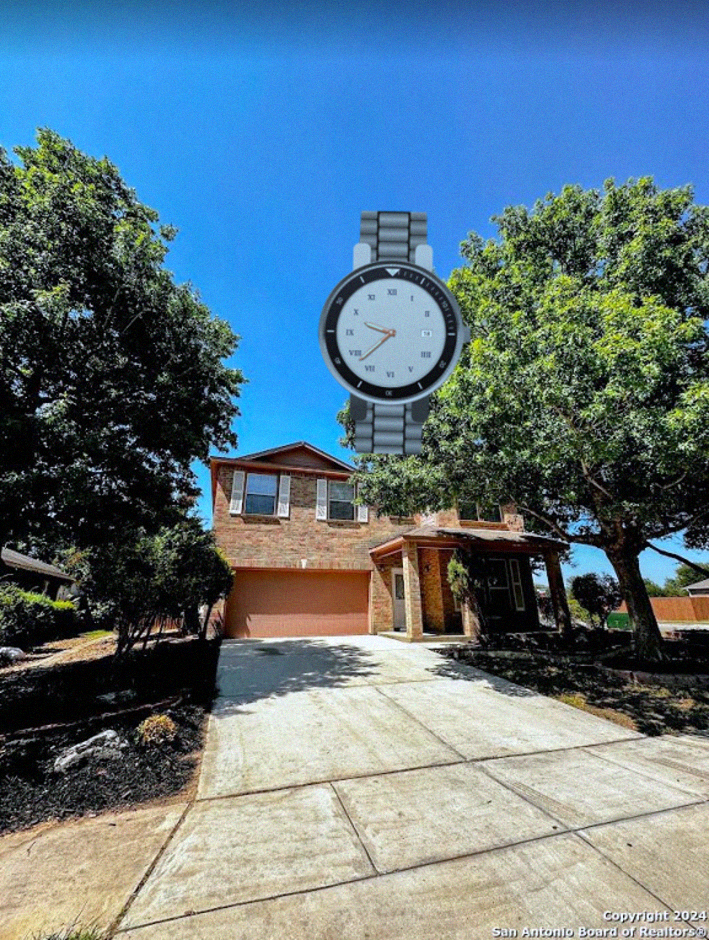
9.38
